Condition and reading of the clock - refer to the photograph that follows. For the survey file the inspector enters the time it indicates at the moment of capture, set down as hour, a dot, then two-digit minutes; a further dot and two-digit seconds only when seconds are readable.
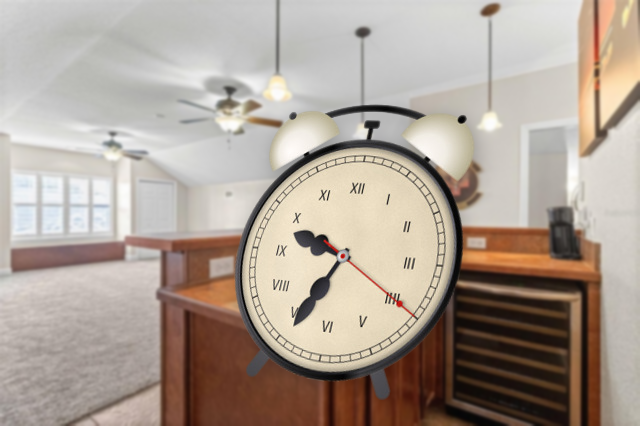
9.34.20
